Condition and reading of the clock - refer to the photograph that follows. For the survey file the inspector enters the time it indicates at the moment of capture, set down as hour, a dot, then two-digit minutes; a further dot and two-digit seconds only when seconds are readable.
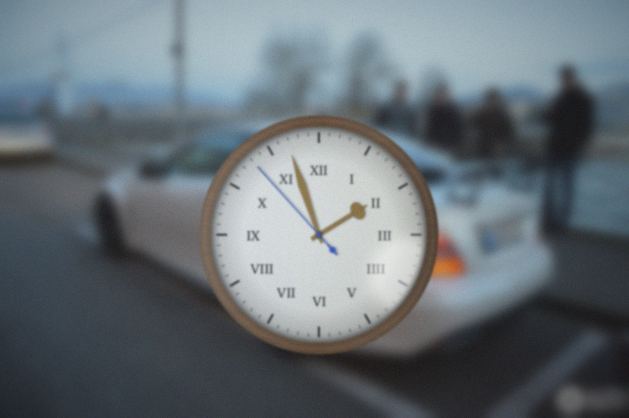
1.56.53
